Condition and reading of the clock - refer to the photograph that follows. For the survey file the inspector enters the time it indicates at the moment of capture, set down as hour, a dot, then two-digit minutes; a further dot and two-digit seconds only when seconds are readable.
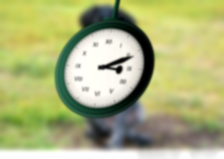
3.11
